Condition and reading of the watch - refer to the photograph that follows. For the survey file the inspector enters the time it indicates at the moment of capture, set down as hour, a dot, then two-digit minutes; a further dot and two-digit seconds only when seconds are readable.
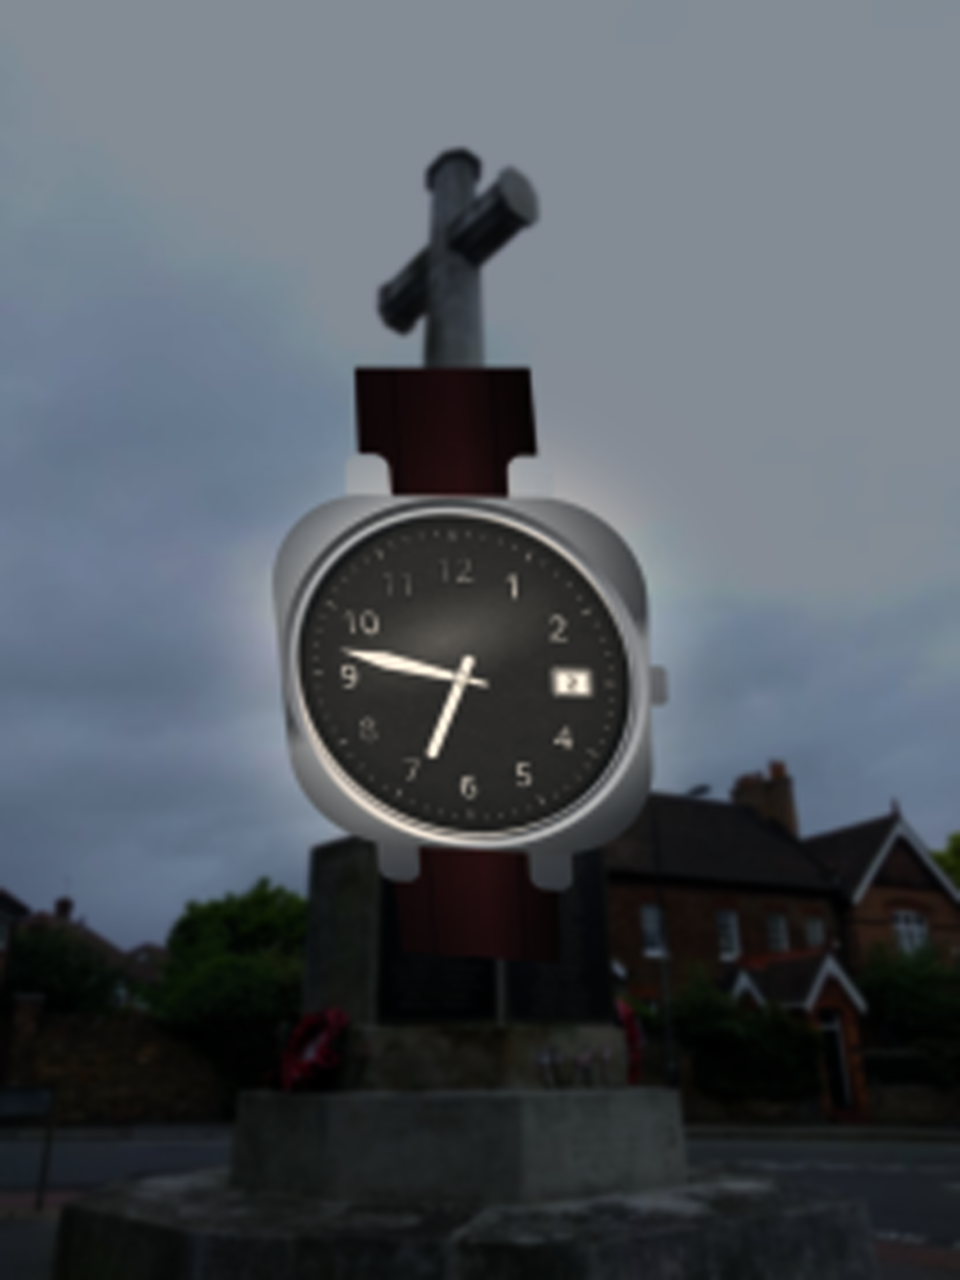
6.47
